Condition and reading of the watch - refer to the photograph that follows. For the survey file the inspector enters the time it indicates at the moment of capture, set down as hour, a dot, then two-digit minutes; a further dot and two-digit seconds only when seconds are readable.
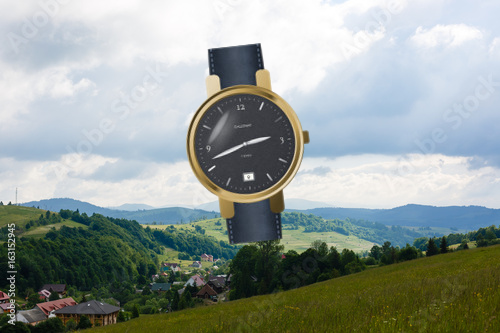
2.42
